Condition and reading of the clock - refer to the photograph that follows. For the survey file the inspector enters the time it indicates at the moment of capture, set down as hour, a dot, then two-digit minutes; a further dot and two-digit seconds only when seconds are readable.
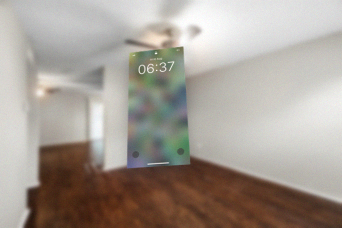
6.37
